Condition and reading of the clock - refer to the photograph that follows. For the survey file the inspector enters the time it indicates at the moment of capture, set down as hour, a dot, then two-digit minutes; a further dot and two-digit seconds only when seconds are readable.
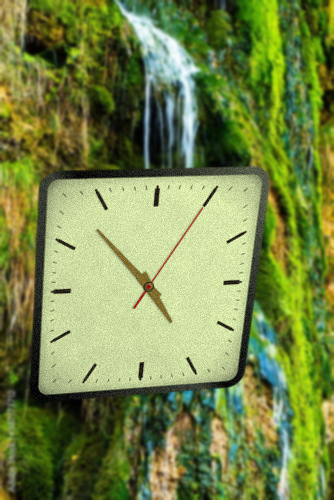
4.53.05
